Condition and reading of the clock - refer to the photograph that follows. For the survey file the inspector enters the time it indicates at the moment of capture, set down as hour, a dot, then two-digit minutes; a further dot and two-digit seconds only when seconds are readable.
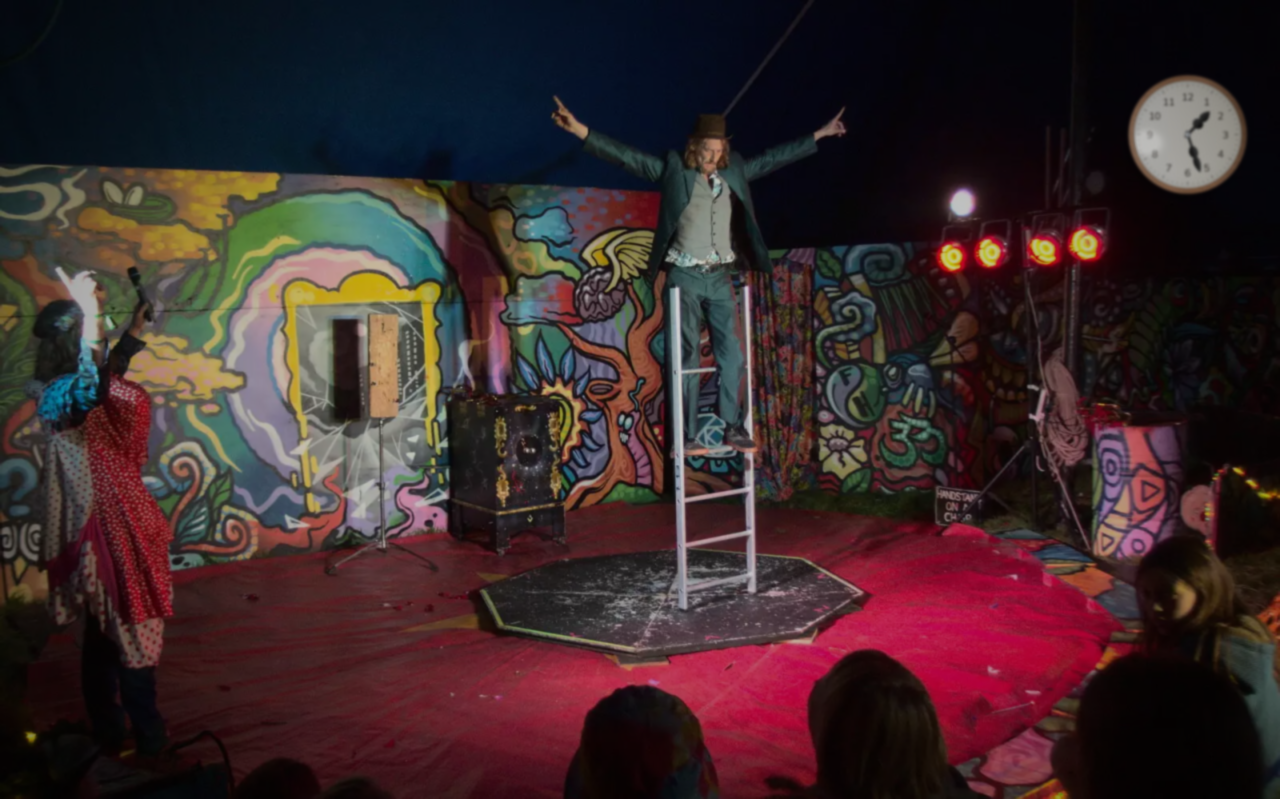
1.27
